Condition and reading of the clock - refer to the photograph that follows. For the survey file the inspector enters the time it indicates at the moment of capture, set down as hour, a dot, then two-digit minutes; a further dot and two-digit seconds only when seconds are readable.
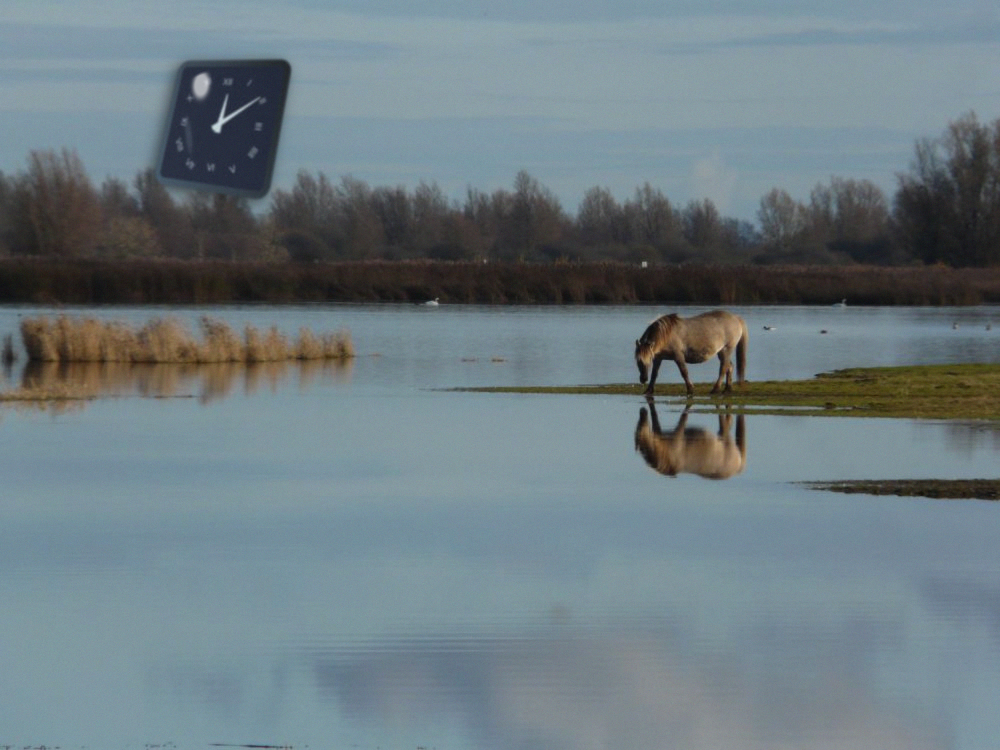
12.09
